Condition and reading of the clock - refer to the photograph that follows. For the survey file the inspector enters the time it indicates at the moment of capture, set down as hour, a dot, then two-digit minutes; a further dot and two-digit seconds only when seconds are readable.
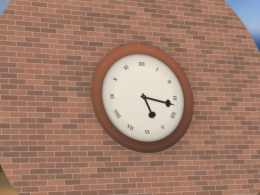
5.17
